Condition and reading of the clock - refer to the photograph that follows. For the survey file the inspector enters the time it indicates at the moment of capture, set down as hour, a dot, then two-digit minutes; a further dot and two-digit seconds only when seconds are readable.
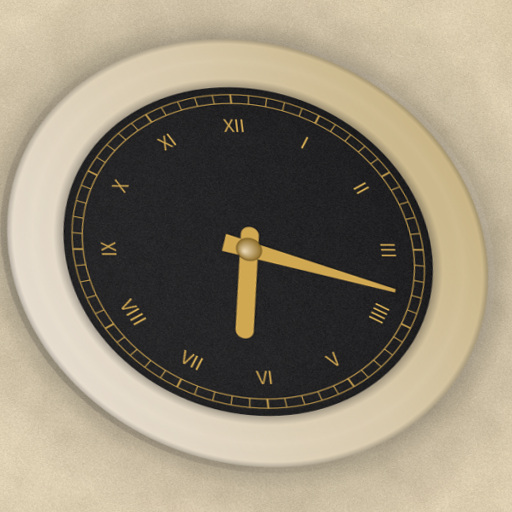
6.18
